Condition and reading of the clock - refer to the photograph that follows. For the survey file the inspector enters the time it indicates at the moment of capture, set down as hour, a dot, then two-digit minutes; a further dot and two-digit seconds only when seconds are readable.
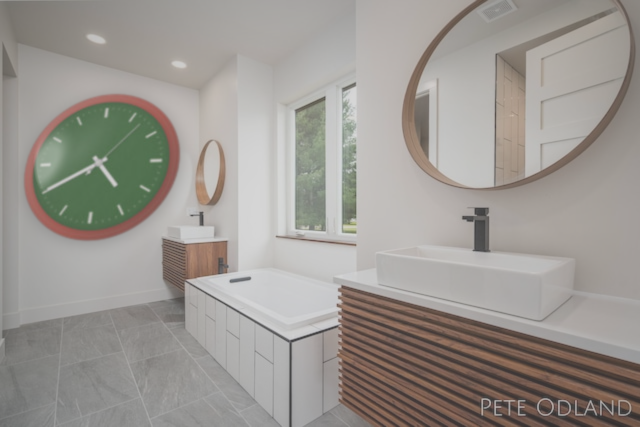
4.40.07
